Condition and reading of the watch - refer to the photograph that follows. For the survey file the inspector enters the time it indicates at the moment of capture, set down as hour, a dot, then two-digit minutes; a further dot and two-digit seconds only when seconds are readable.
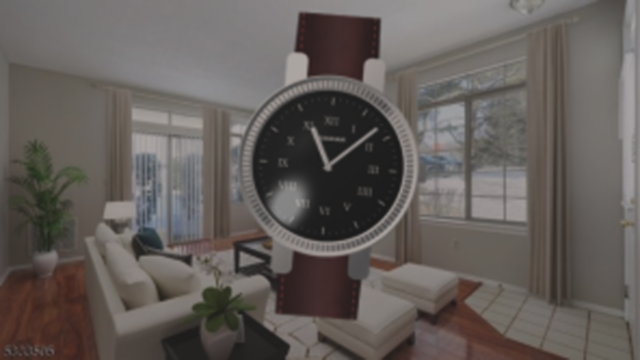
11.08
